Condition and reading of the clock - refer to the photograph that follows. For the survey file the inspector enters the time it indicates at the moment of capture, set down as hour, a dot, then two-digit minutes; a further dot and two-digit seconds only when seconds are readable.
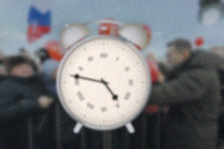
4.47
